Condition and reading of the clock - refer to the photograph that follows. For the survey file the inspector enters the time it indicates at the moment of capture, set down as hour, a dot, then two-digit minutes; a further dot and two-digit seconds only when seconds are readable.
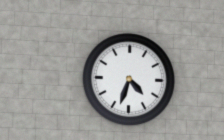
4.33
